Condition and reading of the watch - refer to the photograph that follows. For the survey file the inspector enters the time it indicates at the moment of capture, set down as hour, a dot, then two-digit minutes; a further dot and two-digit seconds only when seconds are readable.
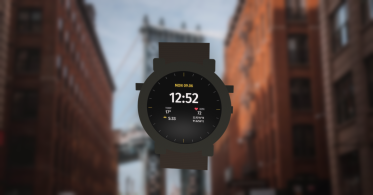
12.52
